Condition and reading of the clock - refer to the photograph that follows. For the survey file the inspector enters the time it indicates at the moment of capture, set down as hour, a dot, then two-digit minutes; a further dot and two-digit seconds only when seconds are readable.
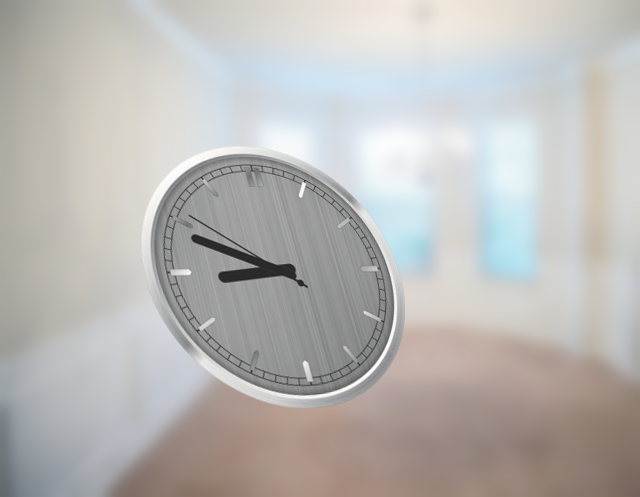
8.48.51
